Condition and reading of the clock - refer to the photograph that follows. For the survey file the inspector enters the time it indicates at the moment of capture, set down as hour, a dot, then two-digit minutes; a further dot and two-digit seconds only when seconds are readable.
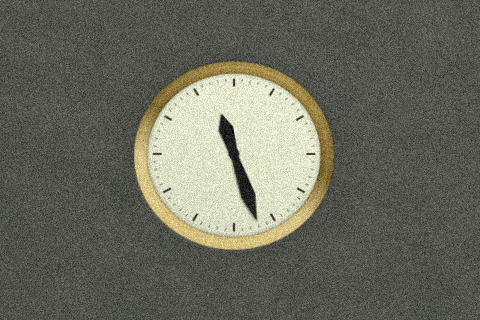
11.27
